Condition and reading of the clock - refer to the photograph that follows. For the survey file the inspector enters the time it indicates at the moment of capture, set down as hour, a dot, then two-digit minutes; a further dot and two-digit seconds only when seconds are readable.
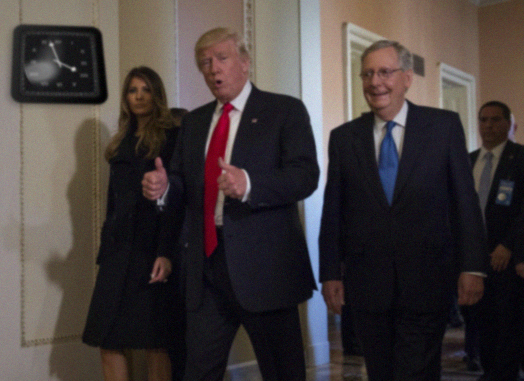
3.57
